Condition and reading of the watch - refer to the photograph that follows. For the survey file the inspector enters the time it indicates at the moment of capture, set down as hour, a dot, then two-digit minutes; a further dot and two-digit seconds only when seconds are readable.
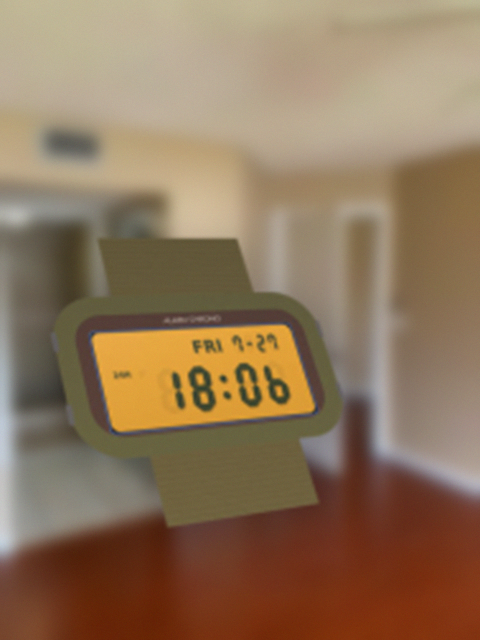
18.06
